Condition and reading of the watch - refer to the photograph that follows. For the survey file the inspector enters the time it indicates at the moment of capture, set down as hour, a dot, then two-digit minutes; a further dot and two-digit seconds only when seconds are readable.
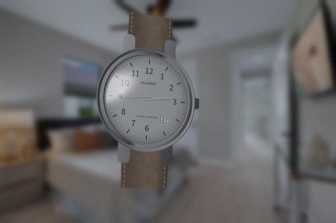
2.44
